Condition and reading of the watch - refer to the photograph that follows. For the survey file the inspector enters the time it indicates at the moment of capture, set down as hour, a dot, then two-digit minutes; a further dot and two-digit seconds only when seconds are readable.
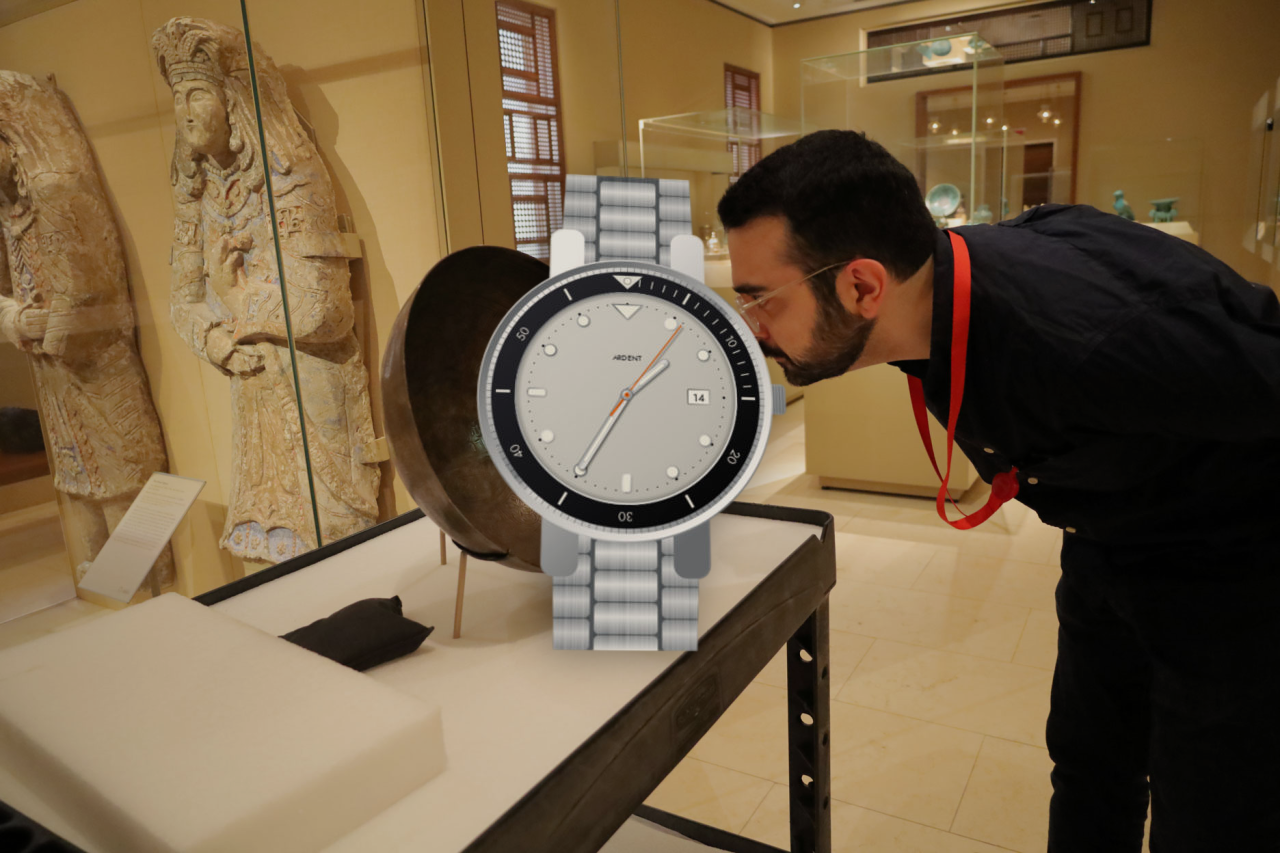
1.35.06
